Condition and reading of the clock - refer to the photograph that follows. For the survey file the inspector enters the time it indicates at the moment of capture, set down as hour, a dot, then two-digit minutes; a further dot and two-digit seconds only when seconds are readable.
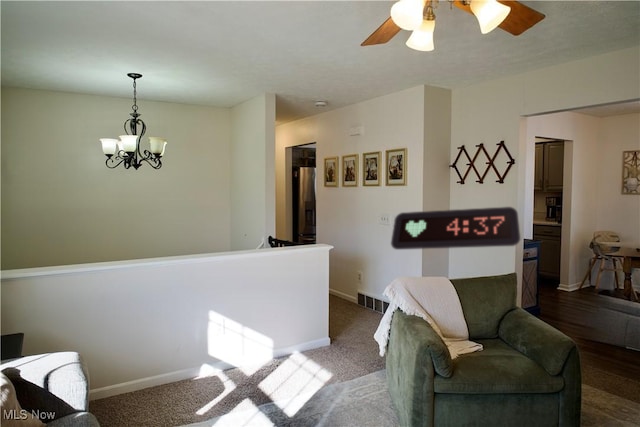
4.37
